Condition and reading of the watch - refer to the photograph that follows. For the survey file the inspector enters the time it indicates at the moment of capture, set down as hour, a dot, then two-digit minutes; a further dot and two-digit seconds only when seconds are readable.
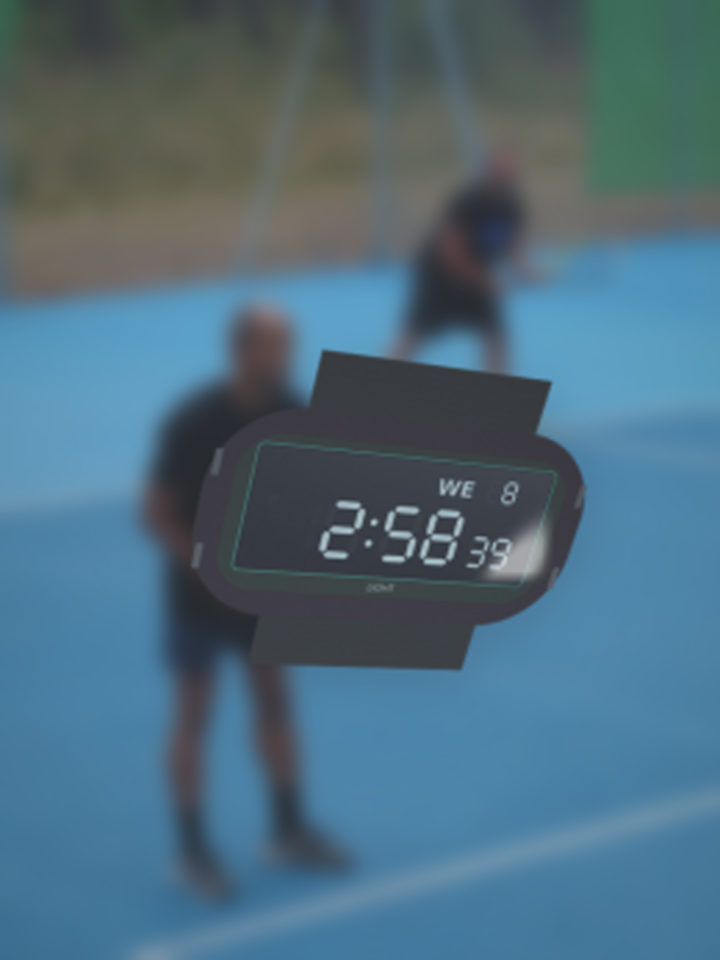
2.58.39
